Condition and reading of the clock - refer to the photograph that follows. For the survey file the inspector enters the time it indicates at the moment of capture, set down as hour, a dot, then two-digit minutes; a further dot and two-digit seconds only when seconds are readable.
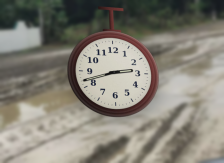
2.42
